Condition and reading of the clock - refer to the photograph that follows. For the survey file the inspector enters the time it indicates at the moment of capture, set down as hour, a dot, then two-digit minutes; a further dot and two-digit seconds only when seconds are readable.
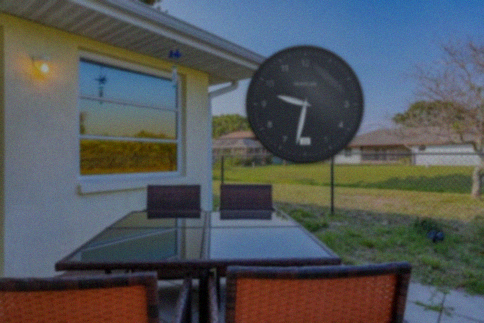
9.32
